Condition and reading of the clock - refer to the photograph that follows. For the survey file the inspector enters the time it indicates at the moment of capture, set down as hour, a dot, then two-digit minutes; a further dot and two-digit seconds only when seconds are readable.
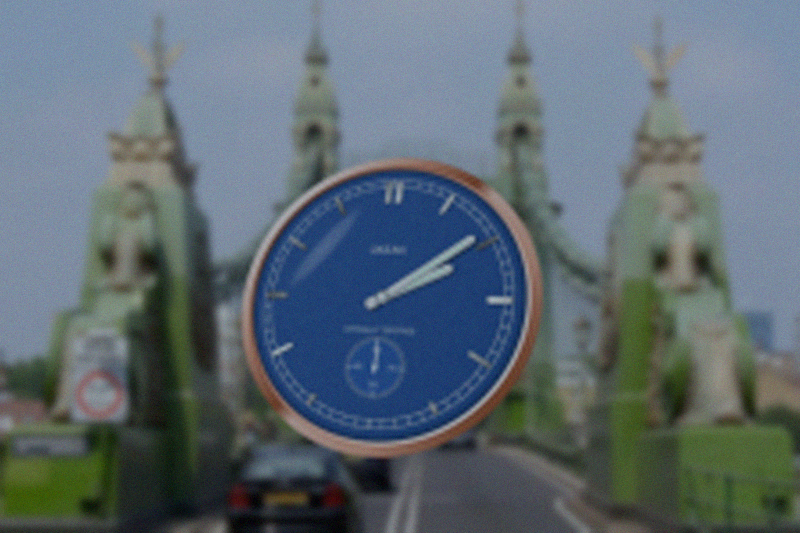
2.09
